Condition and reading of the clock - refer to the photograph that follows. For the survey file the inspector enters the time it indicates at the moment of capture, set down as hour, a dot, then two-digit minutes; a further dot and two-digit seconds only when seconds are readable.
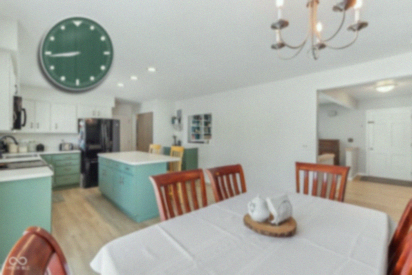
8.44
